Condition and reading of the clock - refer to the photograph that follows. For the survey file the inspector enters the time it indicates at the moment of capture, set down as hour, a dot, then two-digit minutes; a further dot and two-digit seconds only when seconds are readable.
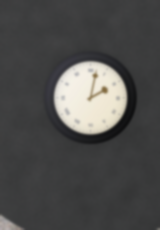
2.02
